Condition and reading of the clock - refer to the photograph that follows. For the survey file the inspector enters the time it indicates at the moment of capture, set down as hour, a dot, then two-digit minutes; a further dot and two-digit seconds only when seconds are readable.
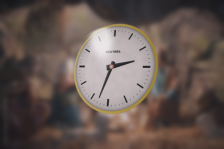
2.33
